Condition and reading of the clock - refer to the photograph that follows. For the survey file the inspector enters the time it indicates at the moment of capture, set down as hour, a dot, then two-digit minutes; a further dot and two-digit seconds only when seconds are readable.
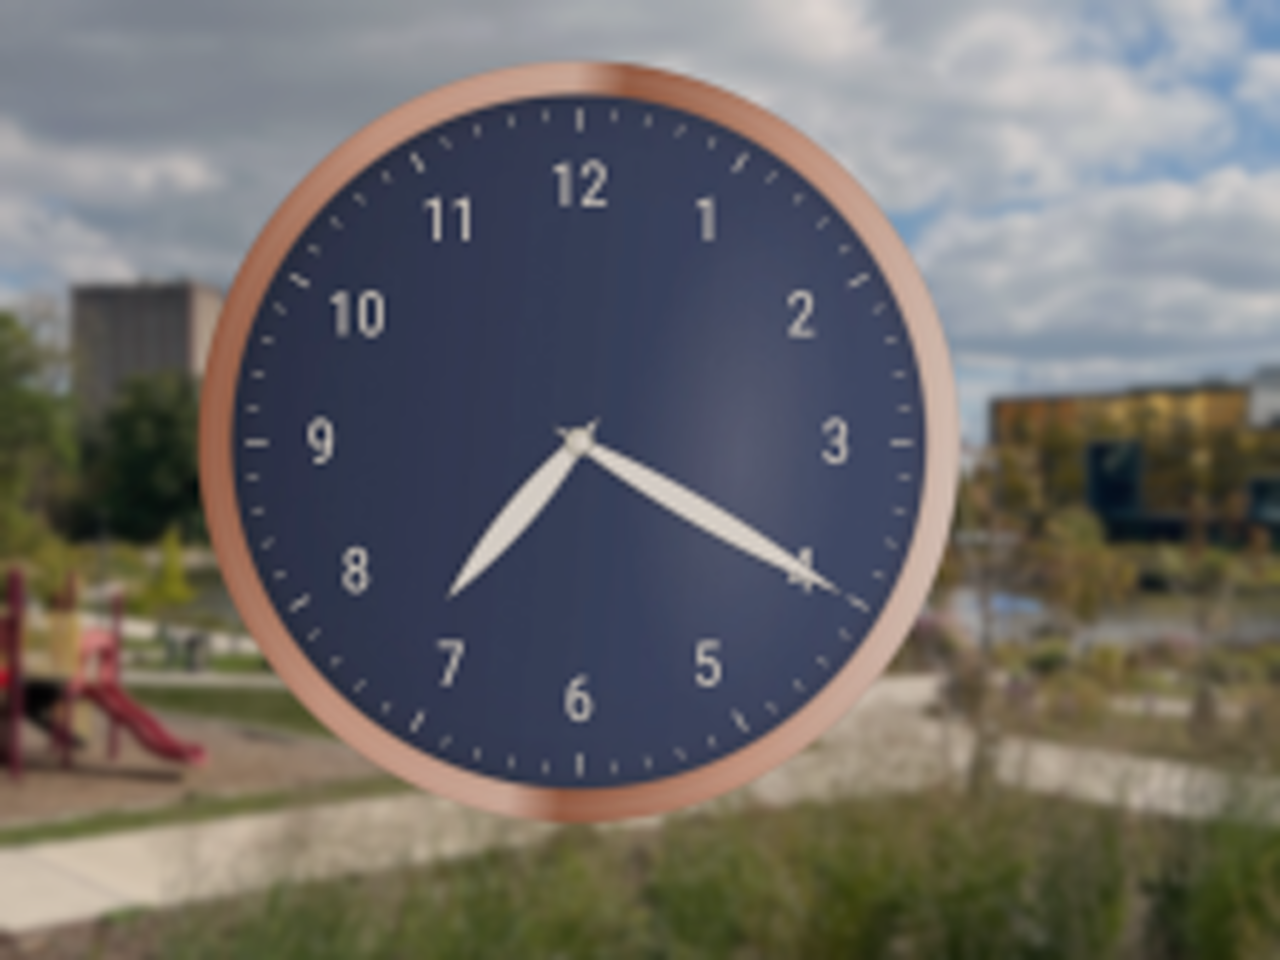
7.20
